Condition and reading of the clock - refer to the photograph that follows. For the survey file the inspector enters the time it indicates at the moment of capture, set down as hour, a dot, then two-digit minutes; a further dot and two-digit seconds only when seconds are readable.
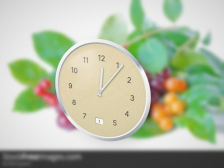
12.06
